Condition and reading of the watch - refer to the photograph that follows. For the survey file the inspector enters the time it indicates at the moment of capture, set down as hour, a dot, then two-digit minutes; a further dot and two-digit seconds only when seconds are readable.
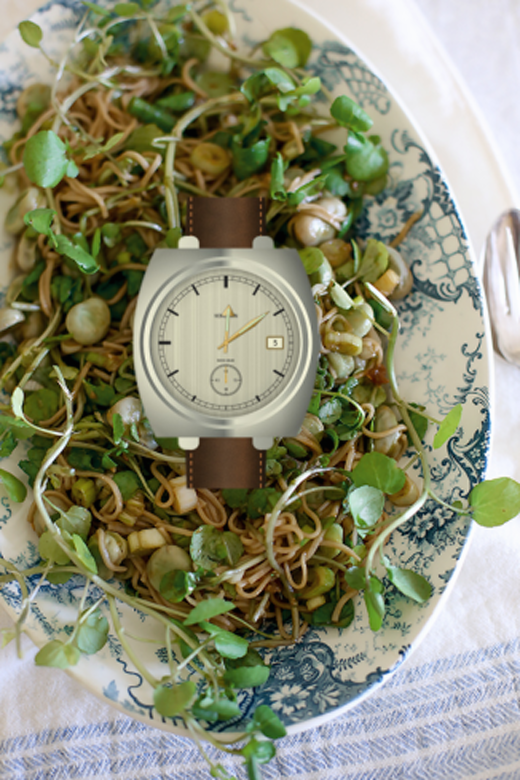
12.09
